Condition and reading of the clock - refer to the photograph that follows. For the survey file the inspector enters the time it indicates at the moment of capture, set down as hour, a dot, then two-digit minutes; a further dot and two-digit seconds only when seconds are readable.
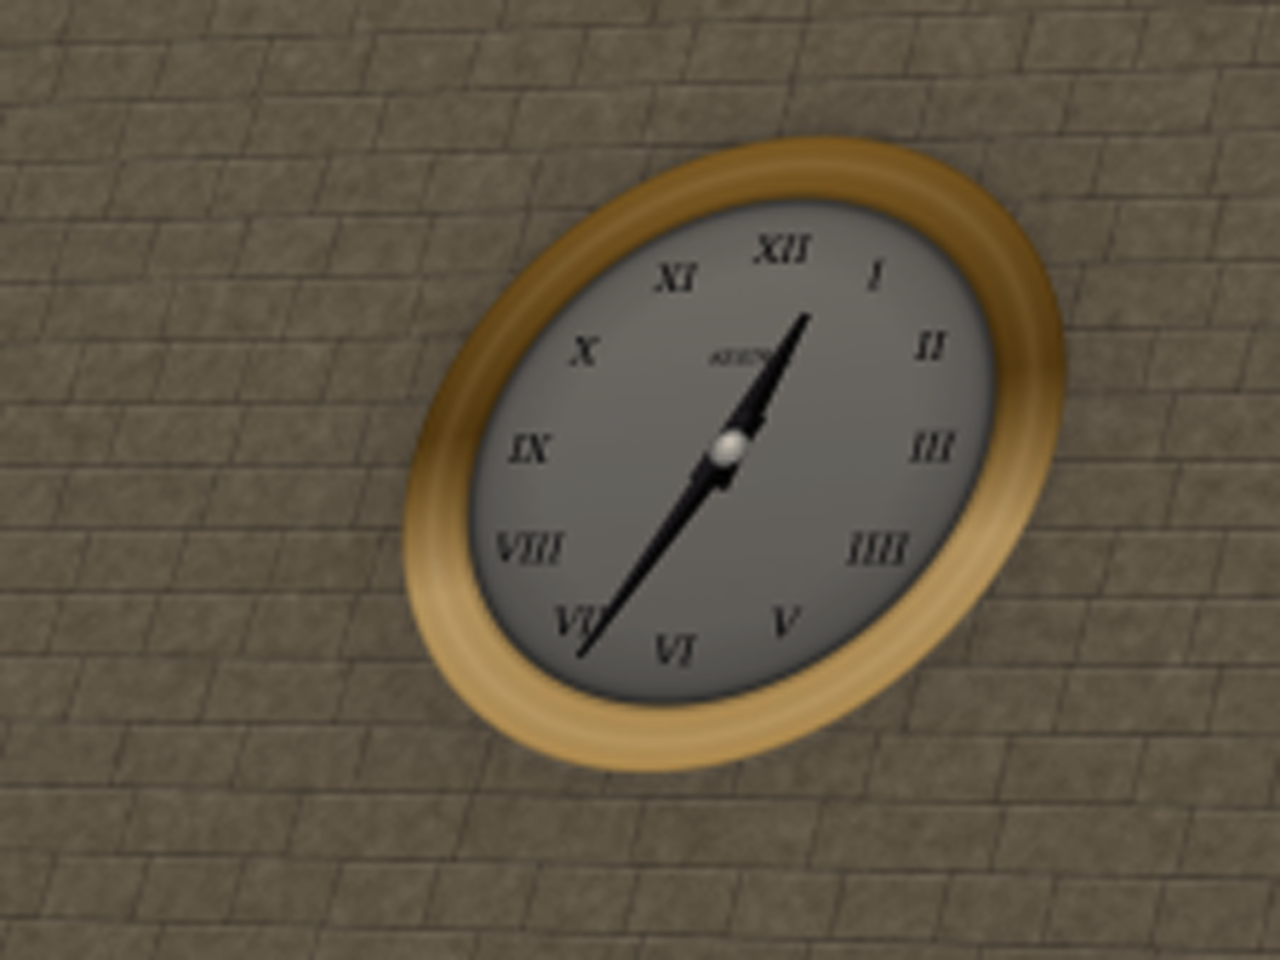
12.34
